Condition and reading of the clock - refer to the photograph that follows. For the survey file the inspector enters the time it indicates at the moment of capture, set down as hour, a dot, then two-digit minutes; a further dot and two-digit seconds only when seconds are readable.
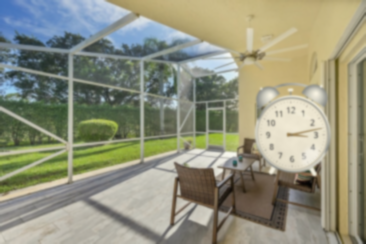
3.13
